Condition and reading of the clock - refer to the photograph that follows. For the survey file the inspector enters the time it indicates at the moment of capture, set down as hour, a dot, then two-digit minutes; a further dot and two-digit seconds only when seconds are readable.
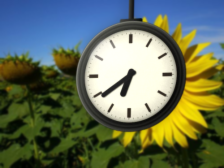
6.39
